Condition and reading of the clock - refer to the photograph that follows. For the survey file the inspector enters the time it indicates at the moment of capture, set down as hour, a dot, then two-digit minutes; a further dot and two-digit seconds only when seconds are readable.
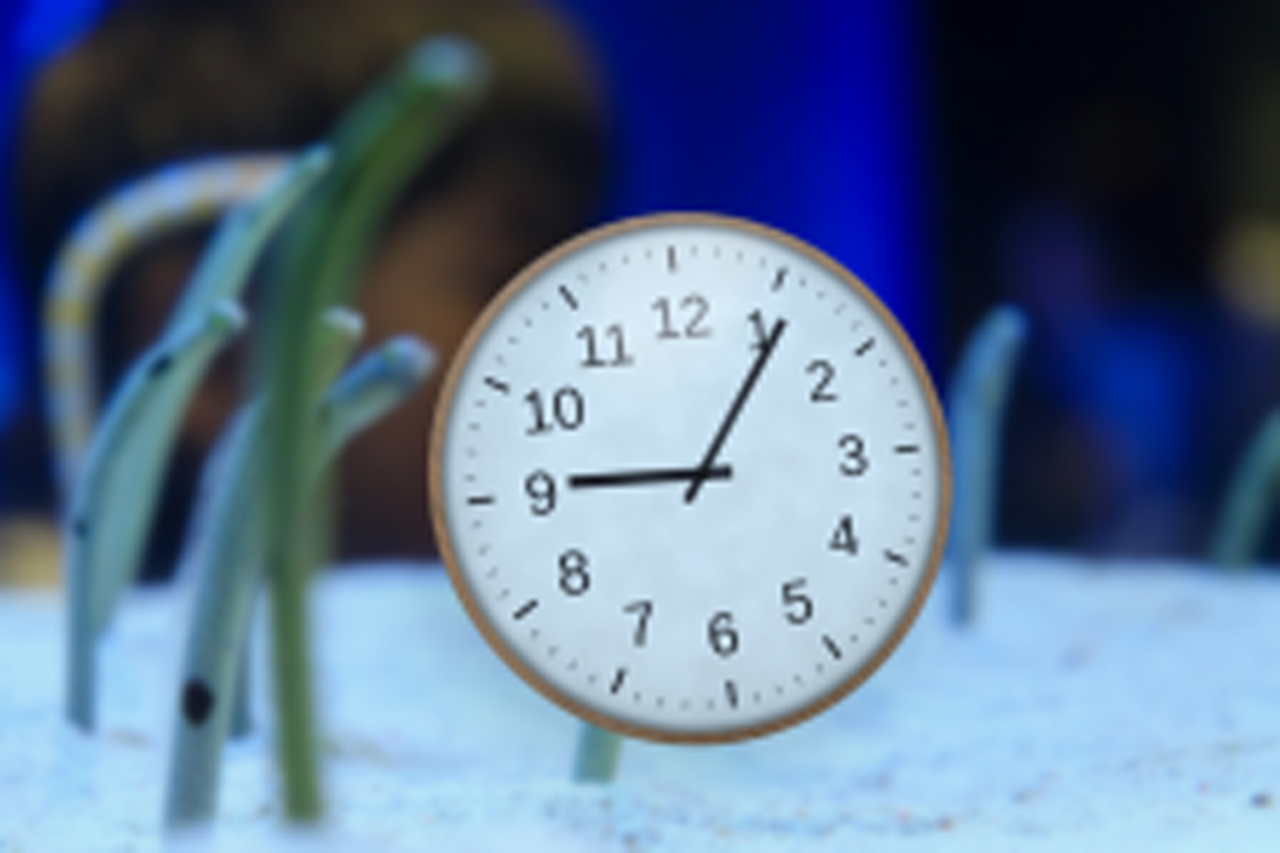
9.06
